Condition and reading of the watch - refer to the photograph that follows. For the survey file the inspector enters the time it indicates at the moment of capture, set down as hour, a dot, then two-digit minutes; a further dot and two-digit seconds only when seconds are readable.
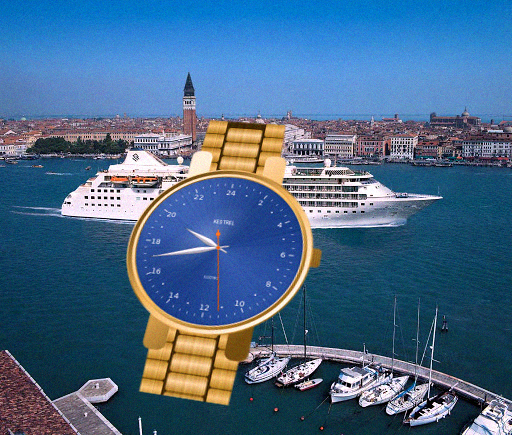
19.42.28
